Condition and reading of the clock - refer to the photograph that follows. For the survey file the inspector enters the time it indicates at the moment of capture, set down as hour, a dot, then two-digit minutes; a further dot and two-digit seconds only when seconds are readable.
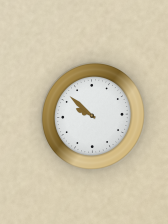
9.52
